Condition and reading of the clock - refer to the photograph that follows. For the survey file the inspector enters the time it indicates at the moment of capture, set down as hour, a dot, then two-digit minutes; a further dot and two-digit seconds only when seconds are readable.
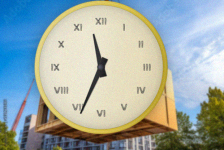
11.34
